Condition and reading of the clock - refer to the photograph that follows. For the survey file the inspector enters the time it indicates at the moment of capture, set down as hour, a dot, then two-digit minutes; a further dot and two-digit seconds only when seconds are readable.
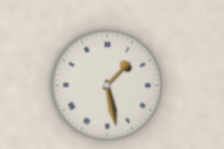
1.28
